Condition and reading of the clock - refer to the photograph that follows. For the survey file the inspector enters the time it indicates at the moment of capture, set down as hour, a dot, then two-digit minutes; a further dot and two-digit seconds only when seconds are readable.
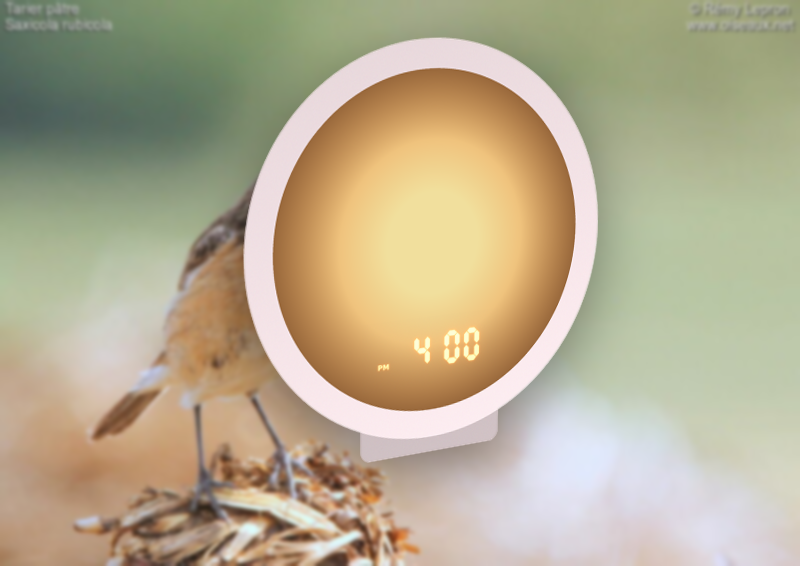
4.00
